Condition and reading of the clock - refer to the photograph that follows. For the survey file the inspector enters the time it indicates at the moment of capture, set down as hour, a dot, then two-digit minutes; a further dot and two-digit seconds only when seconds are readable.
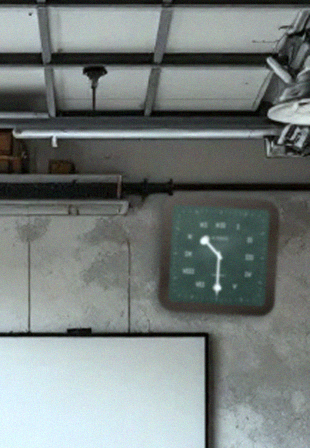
10.30
